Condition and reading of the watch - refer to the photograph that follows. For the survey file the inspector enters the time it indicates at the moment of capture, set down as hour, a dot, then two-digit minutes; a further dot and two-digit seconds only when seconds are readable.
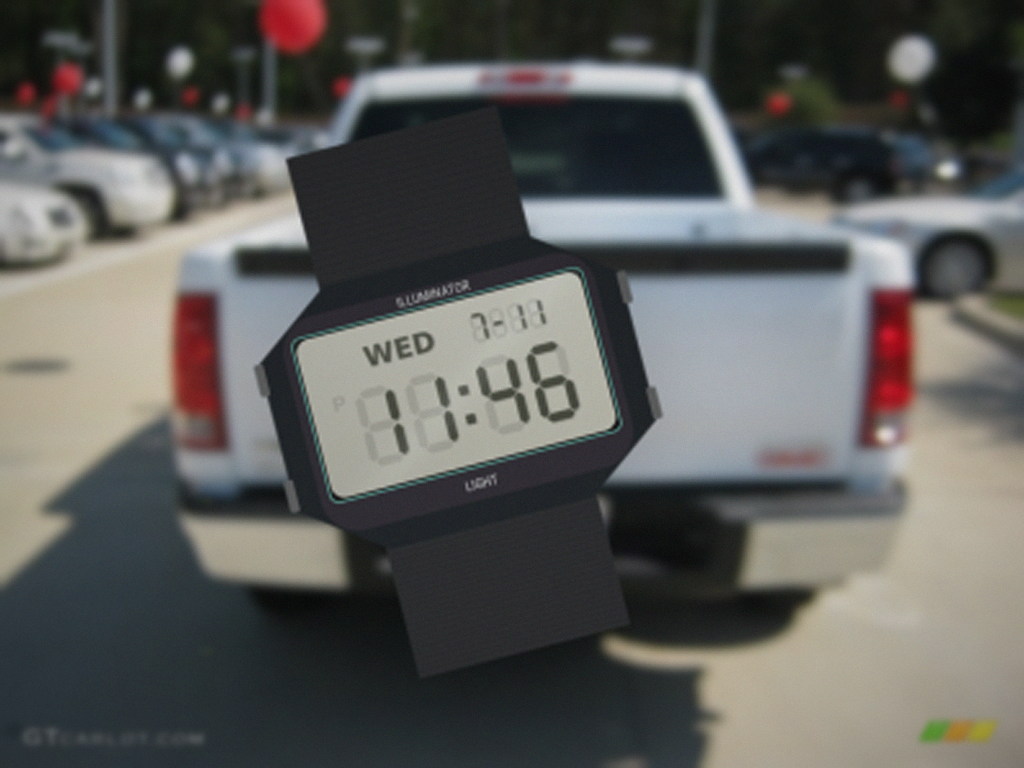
11.46
